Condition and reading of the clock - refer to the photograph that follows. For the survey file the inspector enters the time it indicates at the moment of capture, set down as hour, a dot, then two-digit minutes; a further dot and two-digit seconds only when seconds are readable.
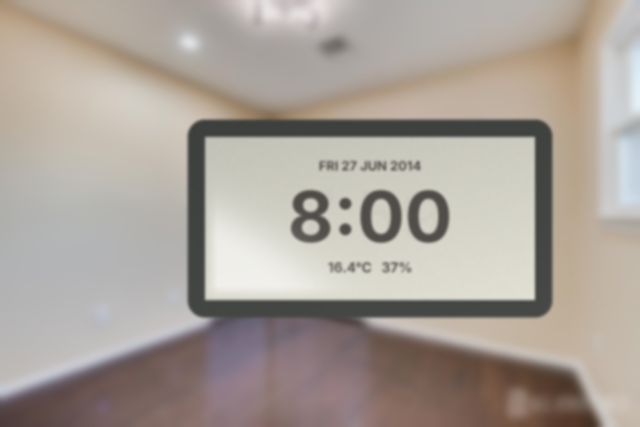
8.00
